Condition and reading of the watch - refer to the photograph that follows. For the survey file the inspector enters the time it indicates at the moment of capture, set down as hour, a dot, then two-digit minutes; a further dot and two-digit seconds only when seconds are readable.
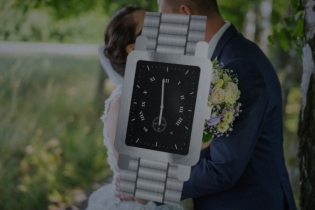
5.59
